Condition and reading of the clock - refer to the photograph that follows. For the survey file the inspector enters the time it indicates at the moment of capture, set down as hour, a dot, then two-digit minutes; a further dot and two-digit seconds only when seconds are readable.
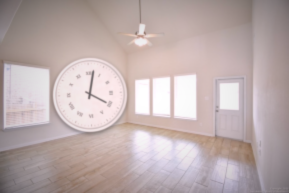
4.02
